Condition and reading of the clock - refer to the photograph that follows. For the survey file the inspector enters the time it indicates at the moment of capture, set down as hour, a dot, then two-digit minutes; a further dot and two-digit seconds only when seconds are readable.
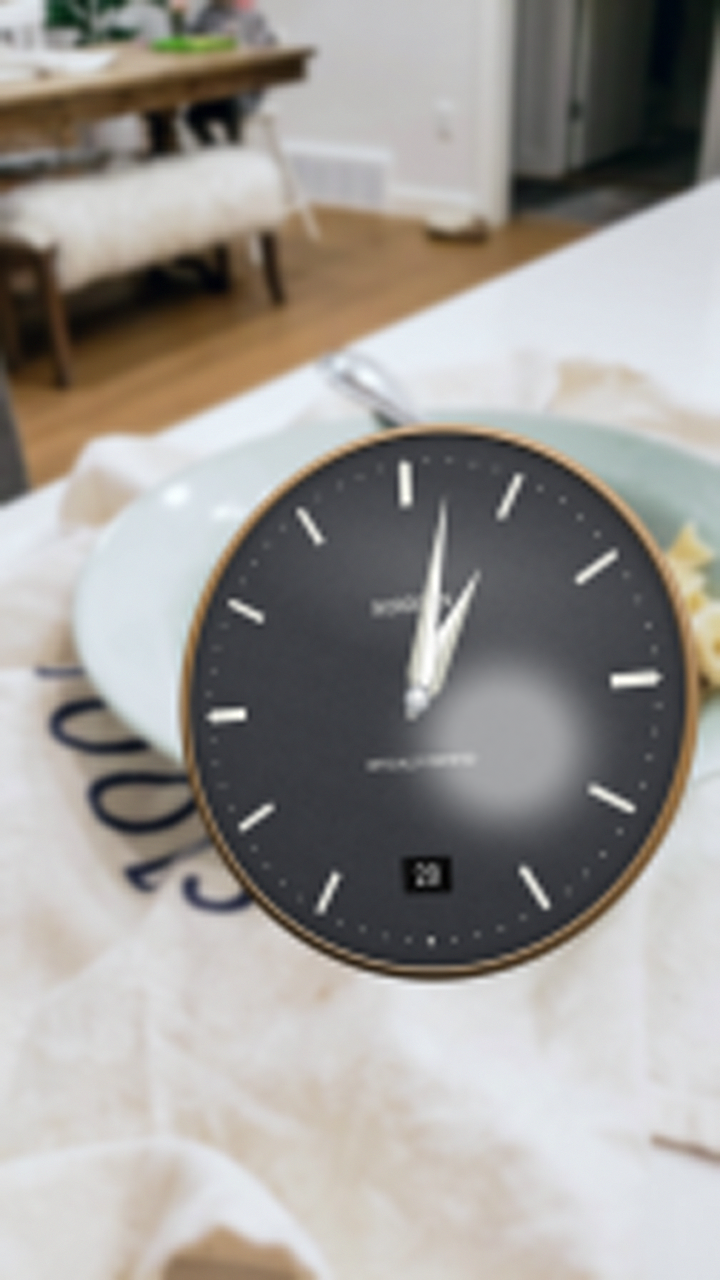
1.02
